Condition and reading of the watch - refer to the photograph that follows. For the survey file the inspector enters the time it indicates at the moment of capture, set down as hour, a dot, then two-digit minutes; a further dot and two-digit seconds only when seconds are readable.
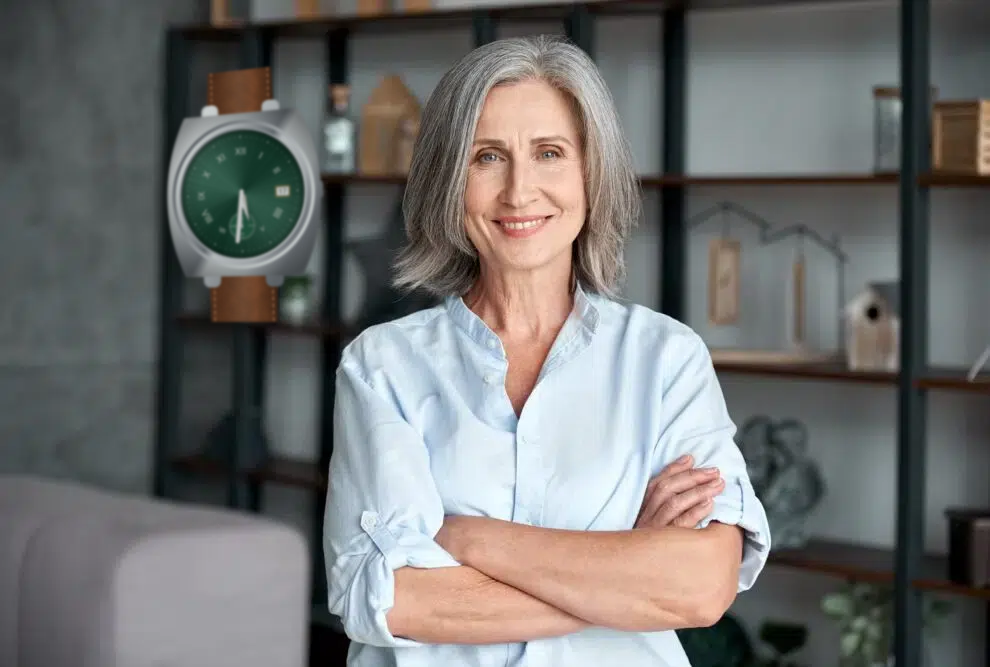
5.31
